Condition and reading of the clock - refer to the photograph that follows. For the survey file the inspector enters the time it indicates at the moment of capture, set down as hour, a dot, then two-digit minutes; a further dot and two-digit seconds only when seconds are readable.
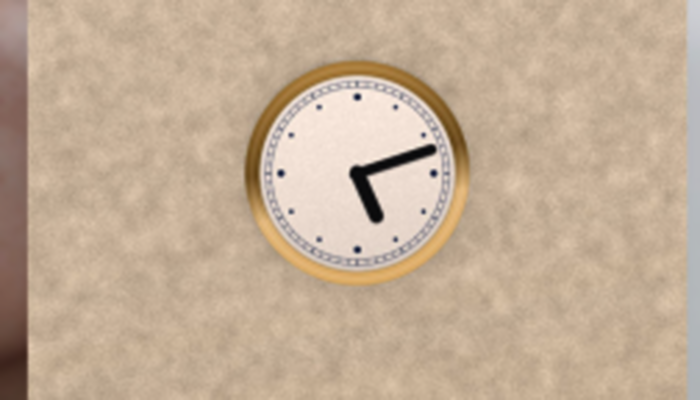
5.12
